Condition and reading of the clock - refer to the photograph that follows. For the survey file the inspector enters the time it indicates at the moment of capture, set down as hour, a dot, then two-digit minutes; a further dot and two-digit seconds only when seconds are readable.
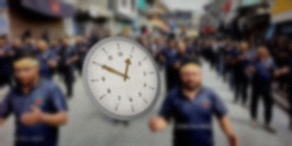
12.50
